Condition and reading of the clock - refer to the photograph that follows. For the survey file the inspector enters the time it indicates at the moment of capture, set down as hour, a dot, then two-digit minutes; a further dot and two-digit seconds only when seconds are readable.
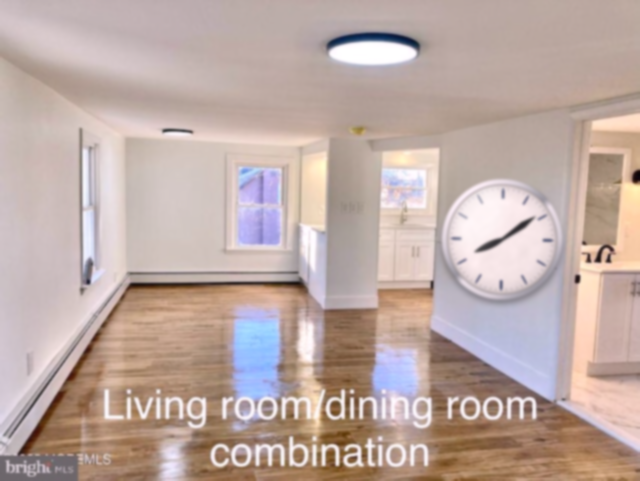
8.09
